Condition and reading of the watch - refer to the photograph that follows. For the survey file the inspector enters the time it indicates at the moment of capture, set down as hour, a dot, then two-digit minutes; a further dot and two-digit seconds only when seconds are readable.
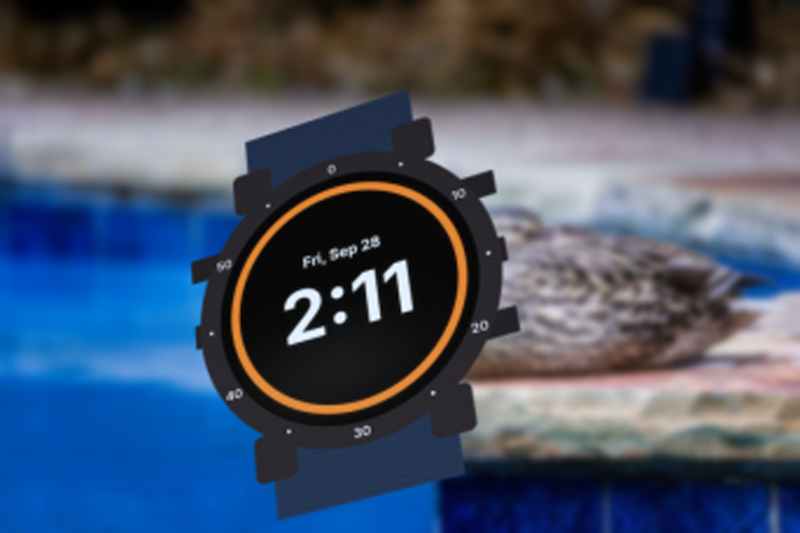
2.11
